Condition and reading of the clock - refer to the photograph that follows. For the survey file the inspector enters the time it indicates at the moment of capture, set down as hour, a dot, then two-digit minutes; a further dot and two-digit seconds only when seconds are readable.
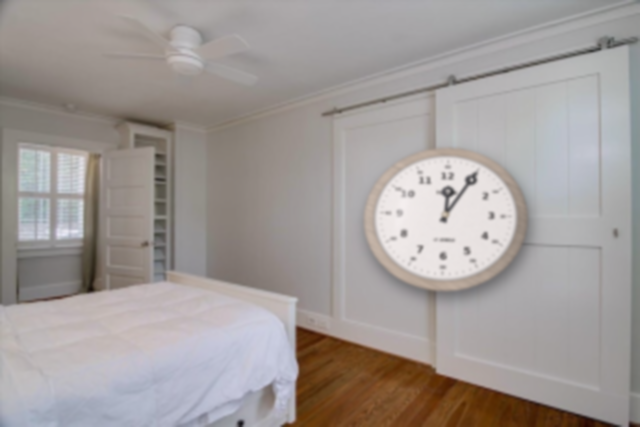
12.05
